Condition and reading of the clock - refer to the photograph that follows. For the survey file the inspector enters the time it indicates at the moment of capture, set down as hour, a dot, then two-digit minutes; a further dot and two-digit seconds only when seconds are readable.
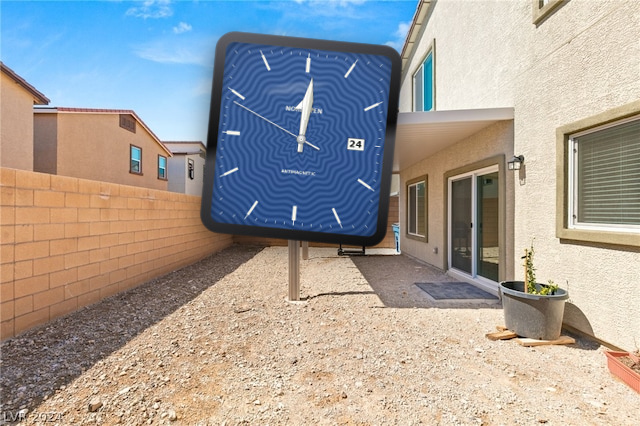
12.00.49
